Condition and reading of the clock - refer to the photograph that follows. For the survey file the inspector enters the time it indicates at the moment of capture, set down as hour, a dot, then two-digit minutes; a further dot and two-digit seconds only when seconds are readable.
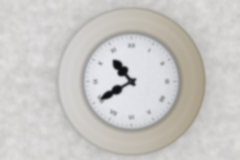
10.40
